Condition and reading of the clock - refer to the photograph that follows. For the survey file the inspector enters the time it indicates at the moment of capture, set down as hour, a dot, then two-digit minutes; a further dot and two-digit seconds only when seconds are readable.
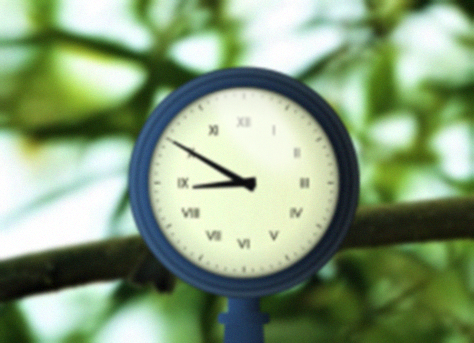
8.50
